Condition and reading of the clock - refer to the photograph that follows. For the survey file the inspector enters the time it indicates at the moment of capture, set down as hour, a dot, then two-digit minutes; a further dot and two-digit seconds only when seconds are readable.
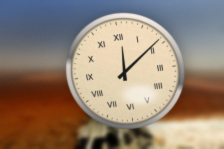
12.09
